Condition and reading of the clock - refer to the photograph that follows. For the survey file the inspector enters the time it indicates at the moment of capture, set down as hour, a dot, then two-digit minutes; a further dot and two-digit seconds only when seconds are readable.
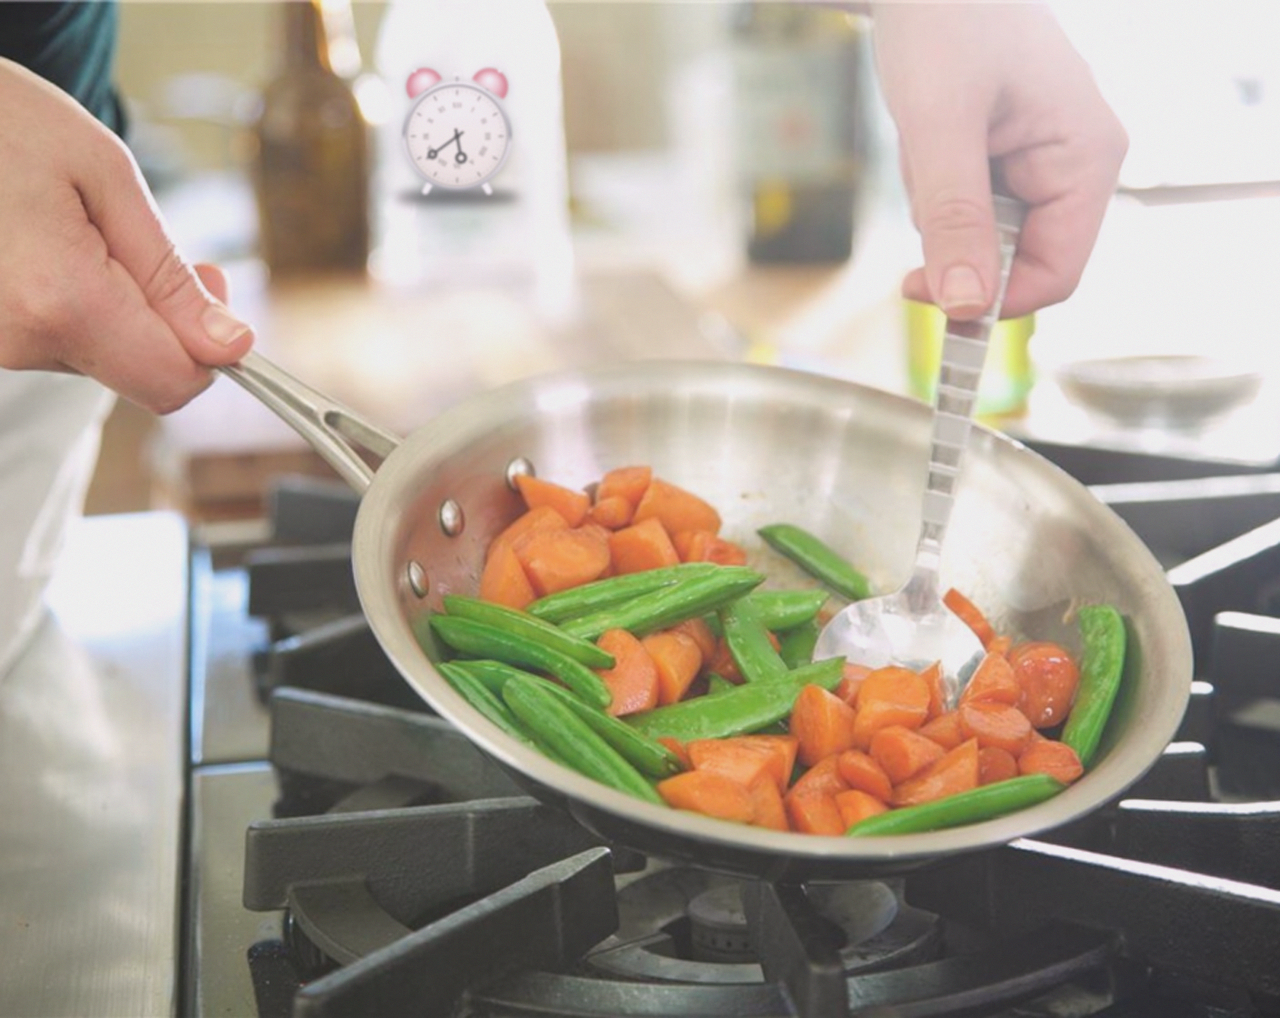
5.39
